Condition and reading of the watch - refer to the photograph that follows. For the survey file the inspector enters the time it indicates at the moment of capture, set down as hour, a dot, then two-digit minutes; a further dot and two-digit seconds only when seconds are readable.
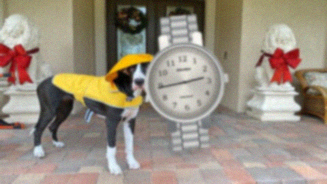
2.44
